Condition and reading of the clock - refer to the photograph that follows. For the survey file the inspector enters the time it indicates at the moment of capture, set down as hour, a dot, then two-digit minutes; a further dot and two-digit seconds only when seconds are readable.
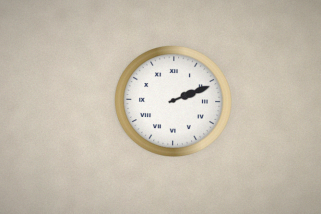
2.11
